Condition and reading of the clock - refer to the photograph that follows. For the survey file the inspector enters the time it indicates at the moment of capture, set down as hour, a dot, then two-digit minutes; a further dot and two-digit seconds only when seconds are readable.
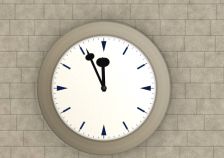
11.56
